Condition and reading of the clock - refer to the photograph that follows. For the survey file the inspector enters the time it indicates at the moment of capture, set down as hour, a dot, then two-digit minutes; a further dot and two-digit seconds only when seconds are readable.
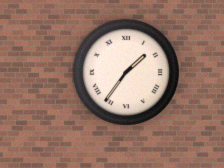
1.36
